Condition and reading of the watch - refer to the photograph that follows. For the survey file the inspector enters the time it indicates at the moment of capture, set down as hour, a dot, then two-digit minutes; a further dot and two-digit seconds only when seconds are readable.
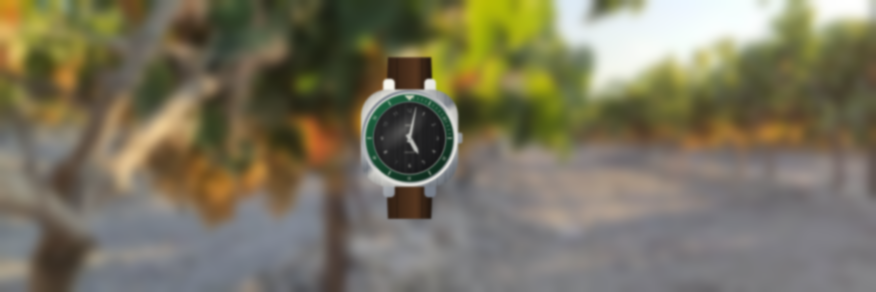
5.02
